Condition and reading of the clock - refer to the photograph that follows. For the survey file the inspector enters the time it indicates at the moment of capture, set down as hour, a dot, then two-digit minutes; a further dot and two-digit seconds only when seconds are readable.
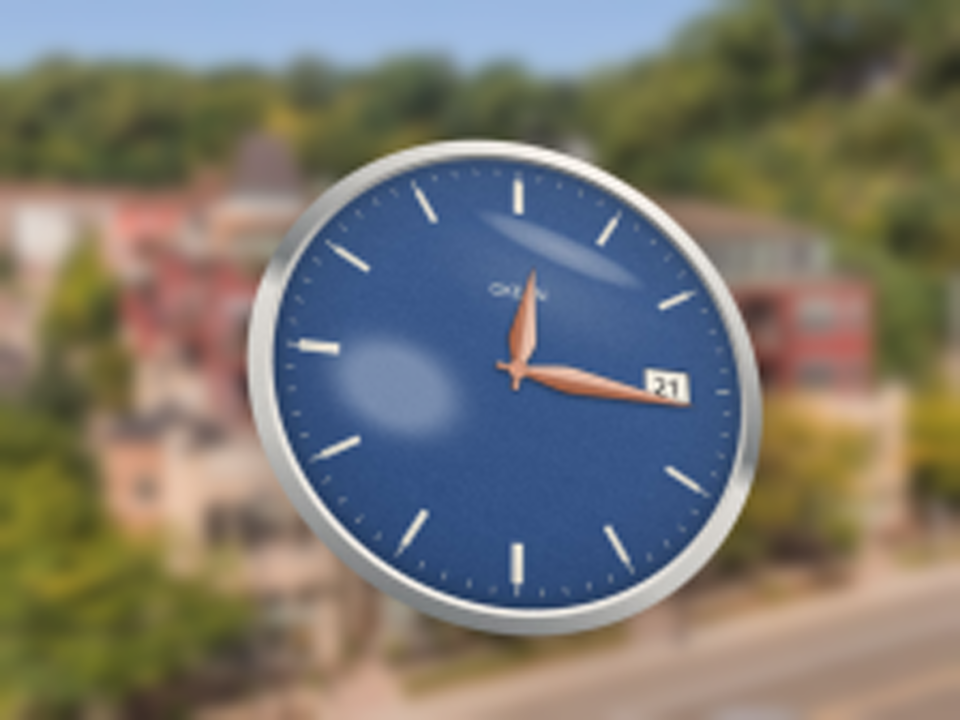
12.16
